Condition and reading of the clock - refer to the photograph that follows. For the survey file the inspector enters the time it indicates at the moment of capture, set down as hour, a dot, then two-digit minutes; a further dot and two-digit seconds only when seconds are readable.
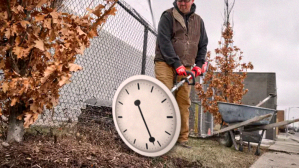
11.27
